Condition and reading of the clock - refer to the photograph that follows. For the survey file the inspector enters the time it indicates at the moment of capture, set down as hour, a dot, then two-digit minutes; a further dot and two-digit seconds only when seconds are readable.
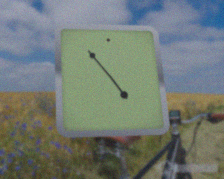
4.54
